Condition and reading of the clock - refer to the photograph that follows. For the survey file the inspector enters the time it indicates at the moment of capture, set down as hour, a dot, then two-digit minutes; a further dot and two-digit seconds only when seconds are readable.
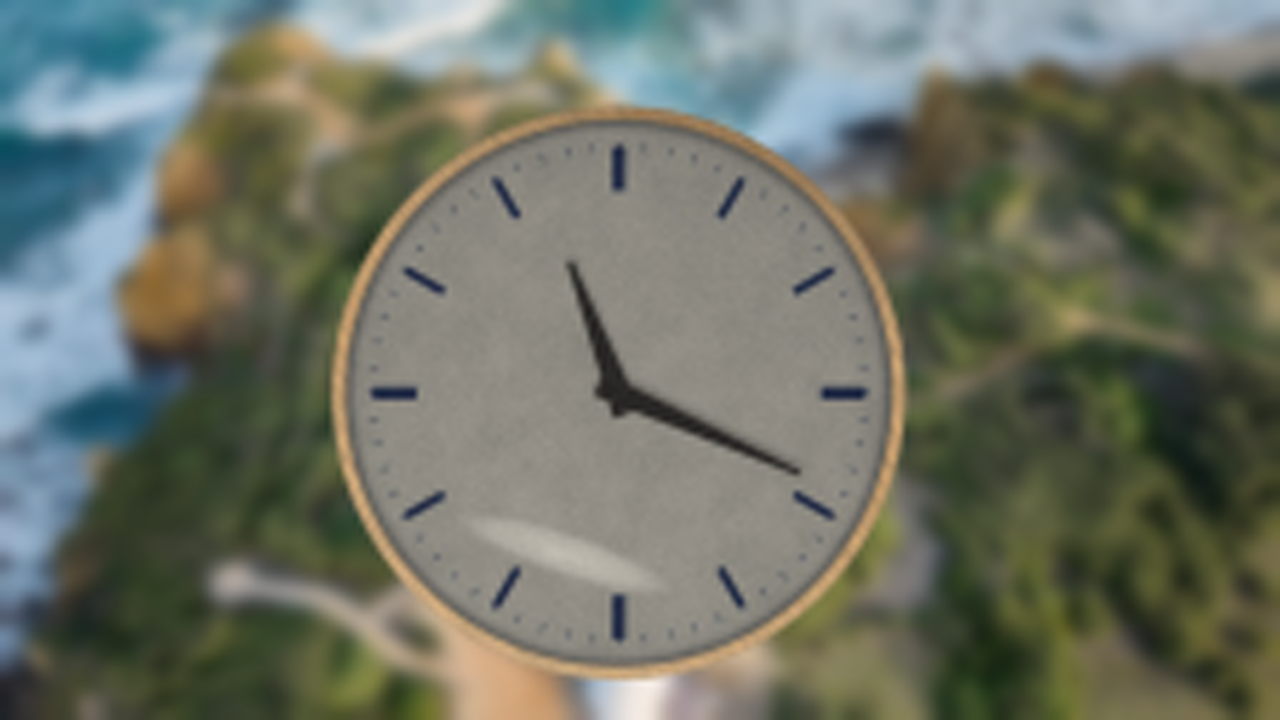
11.19
